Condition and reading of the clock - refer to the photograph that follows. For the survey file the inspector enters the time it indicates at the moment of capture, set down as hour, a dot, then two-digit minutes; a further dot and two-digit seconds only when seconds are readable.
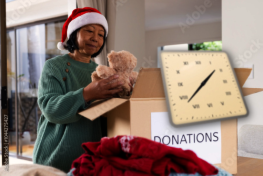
1.38
